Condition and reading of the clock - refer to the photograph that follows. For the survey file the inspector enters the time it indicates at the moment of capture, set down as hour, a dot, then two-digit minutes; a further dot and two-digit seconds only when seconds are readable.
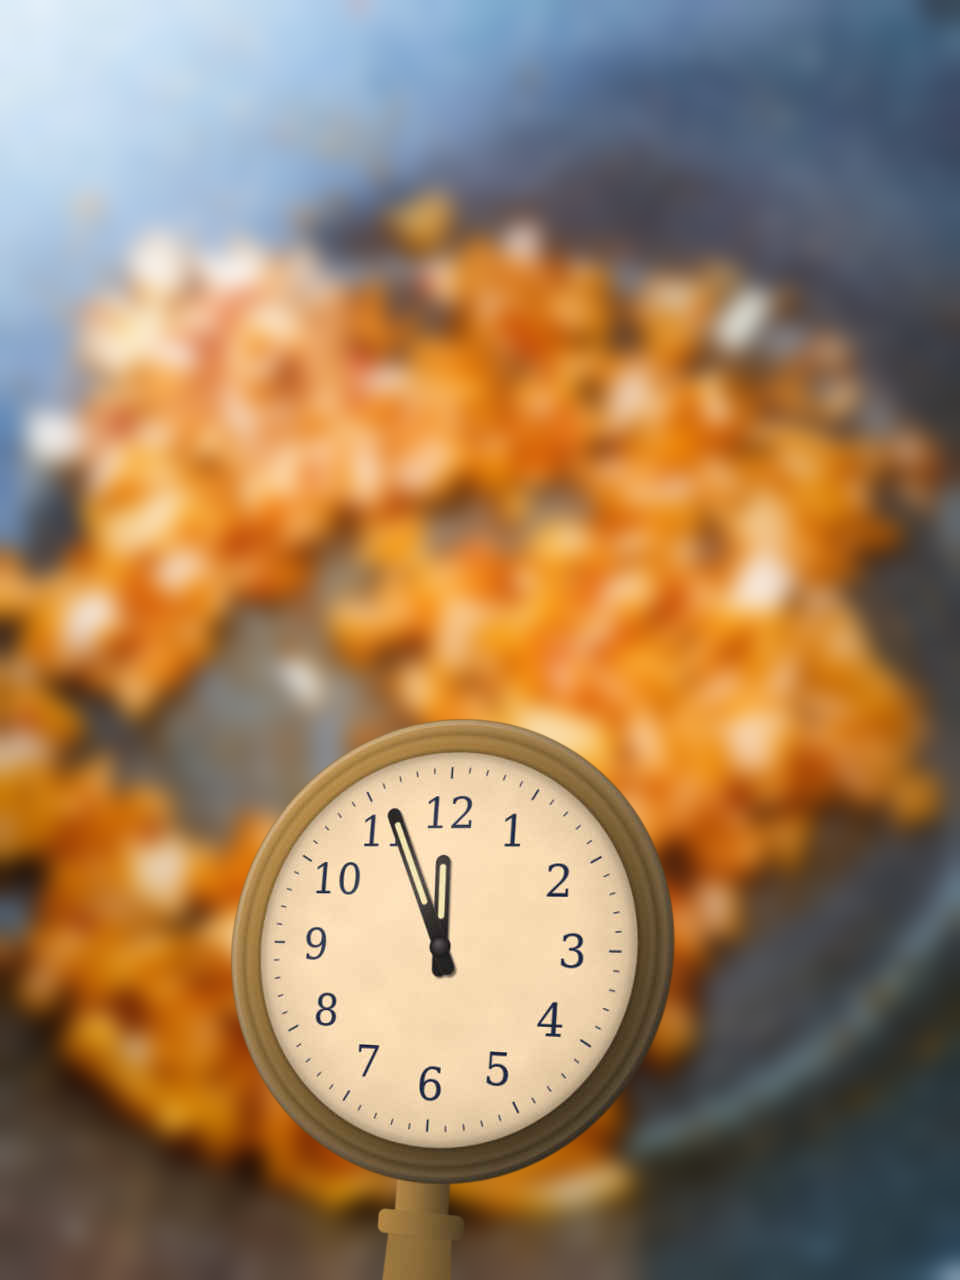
11.56
